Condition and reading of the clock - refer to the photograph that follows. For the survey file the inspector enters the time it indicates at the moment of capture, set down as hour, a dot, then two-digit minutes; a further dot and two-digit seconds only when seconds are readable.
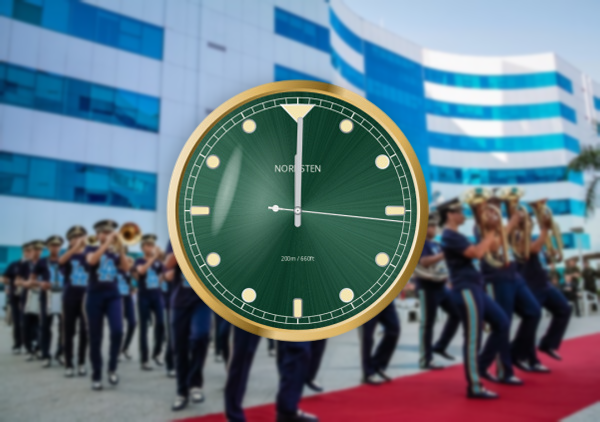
12.00.16
